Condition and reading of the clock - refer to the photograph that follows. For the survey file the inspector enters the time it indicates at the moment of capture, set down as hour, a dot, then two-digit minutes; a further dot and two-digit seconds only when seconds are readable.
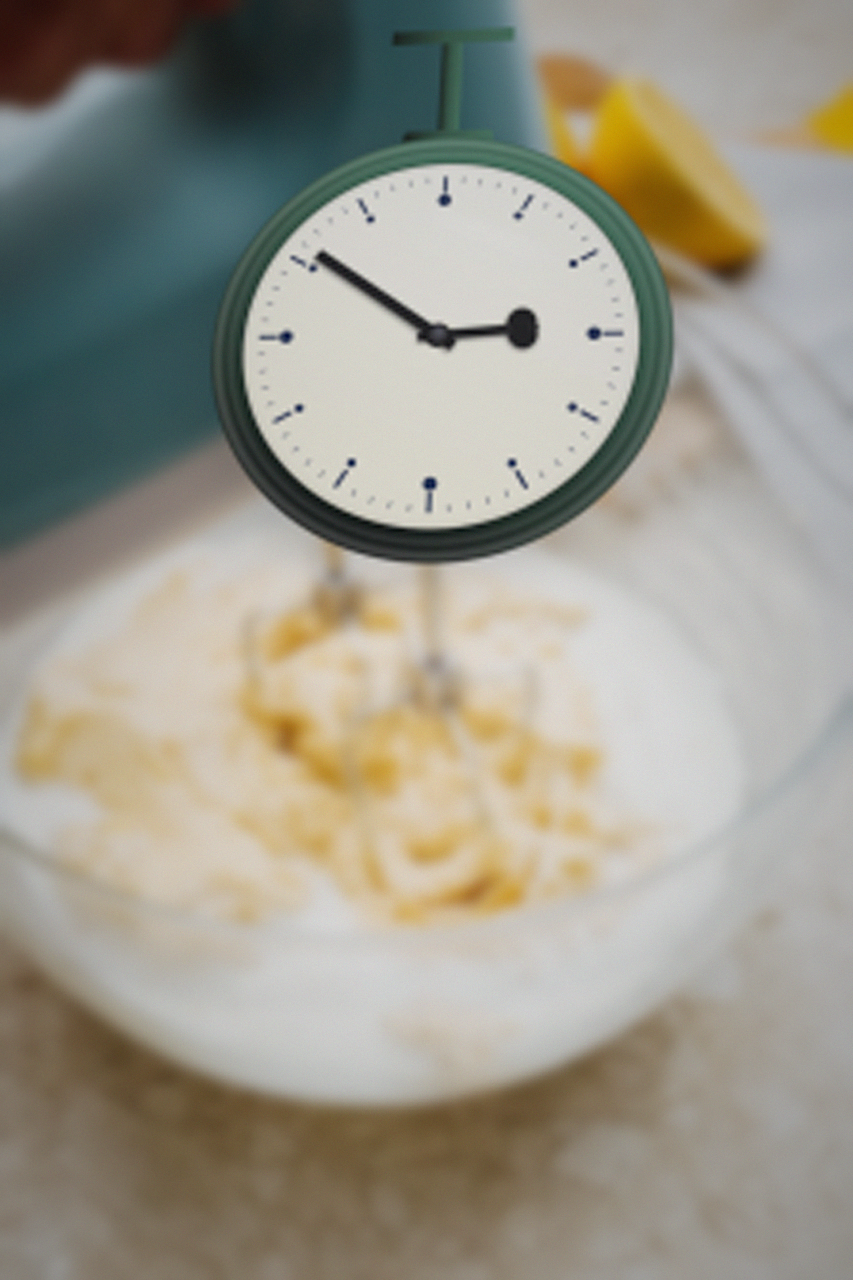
2.51
